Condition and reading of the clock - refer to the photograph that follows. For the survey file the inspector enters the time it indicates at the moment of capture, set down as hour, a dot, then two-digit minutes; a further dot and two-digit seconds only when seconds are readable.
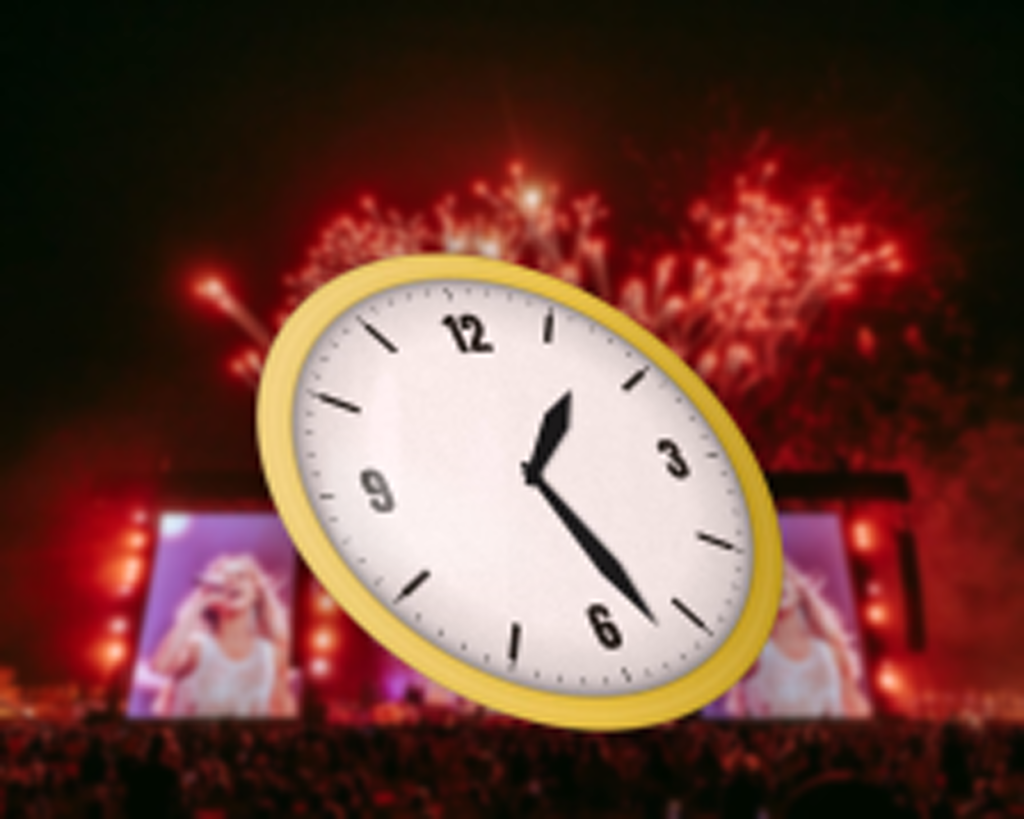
1.27
